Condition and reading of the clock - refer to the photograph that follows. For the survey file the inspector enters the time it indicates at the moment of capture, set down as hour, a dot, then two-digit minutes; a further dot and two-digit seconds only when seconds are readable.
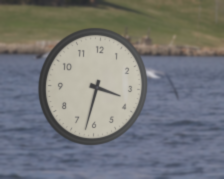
3.32
